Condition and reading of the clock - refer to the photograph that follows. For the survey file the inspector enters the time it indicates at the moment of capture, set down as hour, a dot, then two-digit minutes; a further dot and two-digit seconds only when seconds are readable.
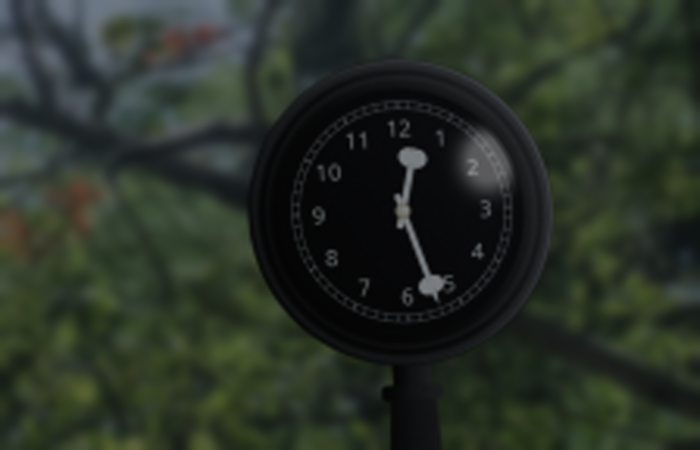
12.27
